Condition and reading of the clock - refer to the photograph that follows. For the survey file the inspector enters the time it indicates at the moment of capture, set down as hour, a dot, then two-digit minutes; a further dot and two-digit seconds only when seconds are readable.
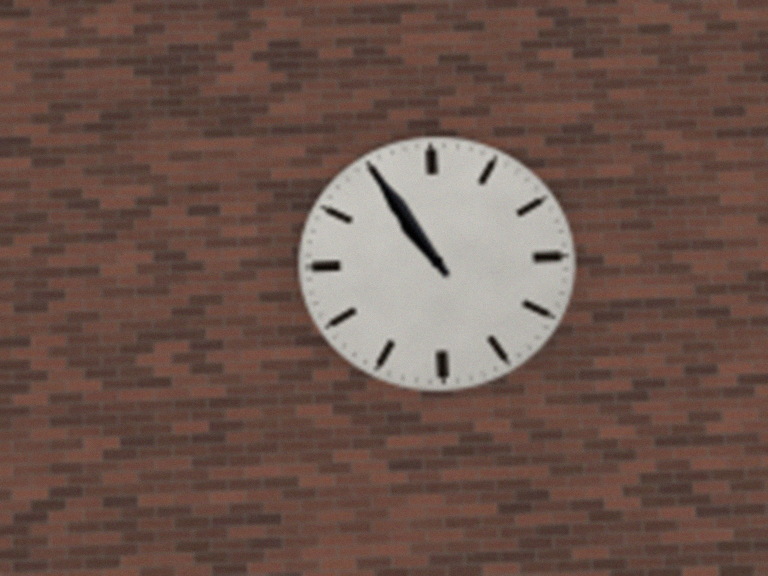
10.55
